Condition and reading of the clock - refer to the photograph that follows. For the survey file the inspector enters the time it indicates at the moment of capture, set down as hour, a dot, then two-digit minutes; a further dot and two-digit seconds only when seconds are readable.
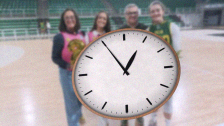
12.55
